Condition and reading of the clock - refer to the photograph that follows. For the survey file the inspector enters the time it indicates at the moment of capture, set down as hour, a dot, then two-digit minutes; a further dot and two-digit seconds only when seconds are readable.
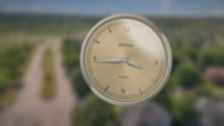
3.44
